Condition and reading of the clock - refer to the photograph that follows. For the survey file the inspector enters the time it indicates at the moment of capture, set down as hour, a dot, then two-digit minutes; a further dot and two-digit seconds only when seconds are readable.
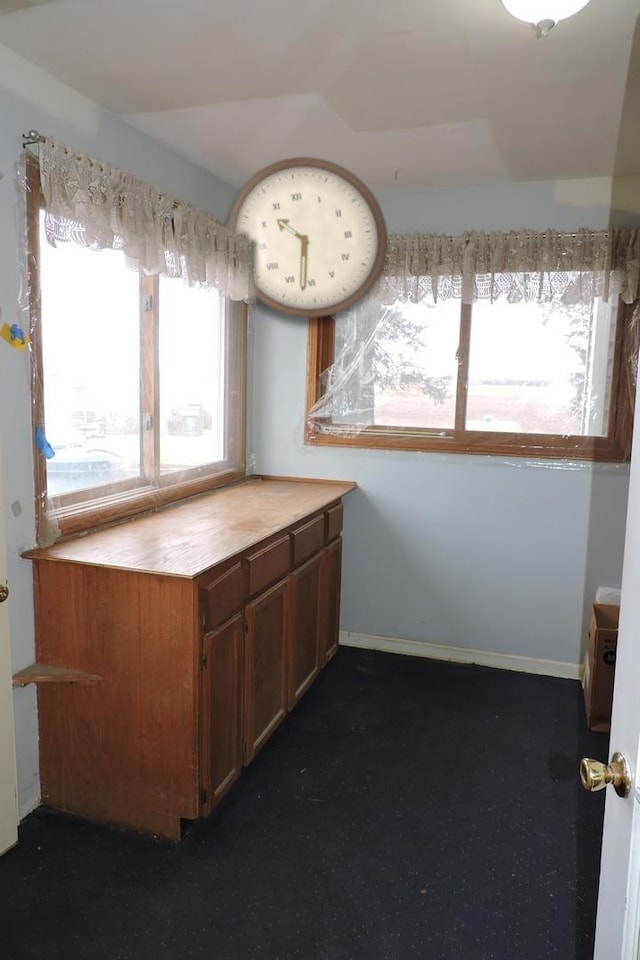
10.32
